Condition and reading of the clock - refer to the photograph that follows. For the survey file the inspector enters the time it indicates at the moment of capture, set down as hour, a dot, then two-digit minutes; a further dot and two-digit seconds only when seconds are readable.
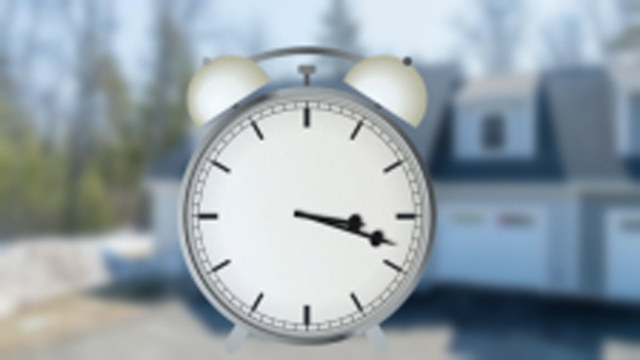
3.18
